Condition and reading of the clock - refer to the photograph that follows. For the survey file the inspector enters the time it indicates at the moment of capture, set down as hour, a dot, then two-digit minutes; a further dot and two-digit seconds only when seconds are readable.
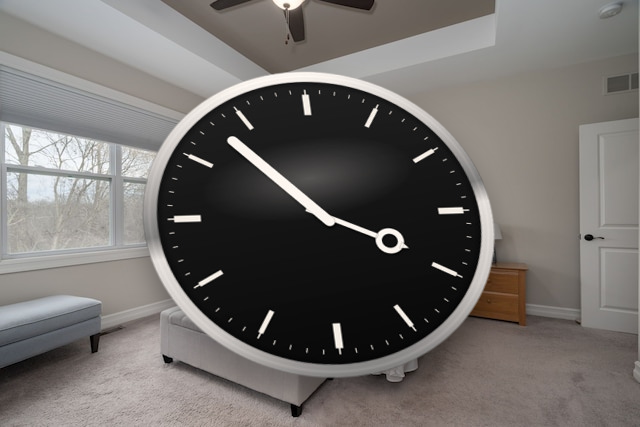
3.53
